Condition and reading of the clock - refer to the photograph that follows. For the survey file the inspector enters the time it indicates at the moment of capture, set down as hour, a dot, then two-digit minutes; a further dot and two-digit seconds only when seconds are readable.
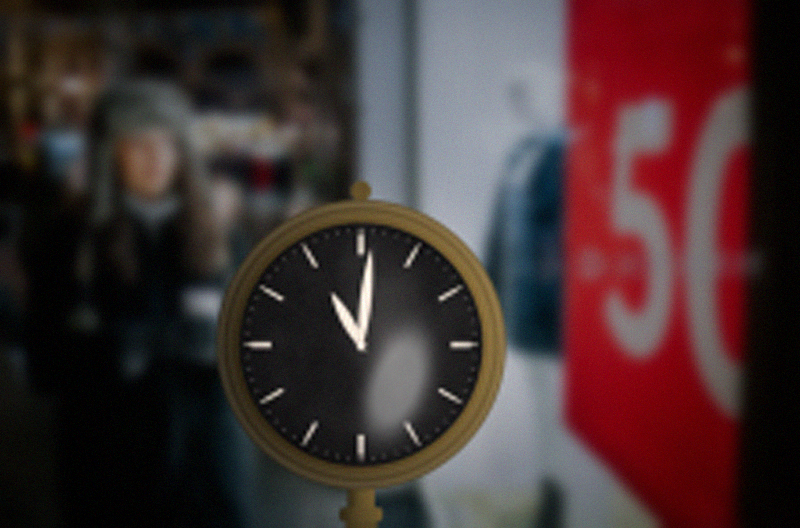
11.01
